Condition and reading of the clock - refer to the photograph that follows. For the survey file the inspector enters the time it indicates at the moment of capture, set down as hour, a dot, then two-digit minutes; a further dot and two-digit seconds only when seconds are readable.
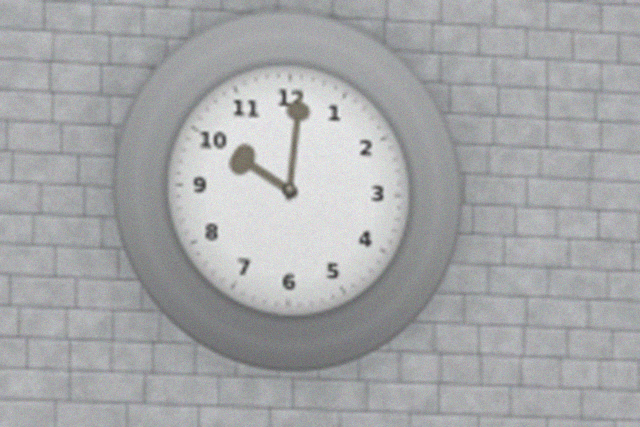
10.01
